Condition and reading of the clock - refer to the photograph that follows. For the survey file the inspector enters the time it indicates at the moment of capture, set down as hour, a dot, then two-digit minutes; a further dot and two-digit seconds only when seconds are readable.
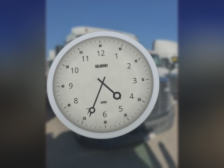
4.34
